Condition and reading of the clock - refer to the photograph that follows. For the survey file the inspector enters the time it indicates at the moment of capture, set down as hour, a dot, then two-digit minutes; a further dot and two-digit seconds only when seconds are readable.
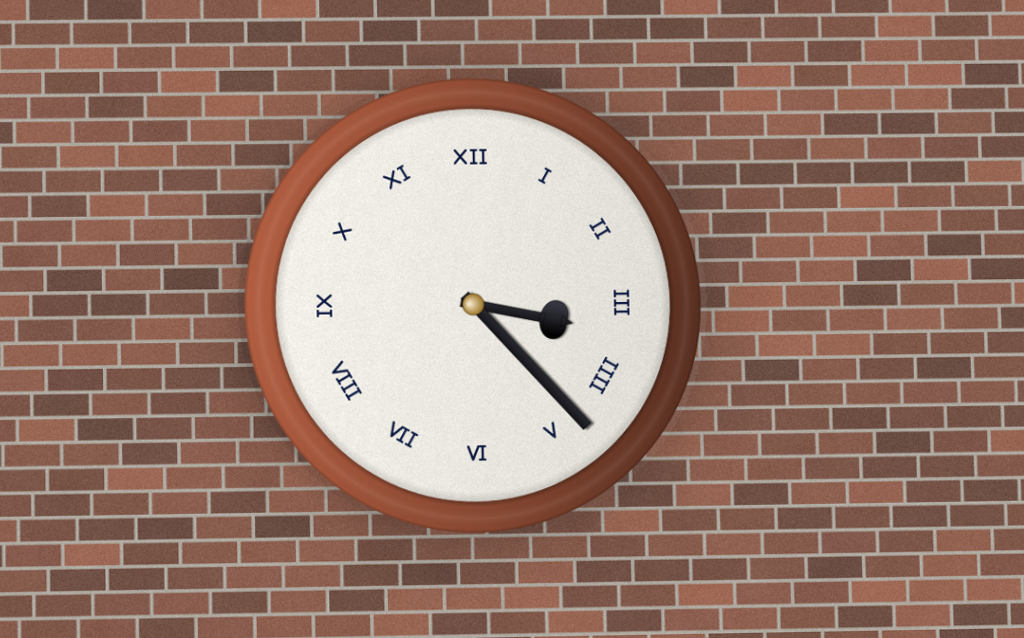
3.23
